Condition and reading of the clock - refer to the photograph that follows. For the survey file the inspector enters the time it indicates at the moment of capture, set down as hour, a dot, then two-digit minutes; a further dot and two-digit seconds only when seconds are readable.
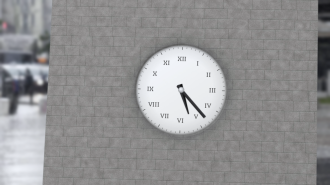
5.23
